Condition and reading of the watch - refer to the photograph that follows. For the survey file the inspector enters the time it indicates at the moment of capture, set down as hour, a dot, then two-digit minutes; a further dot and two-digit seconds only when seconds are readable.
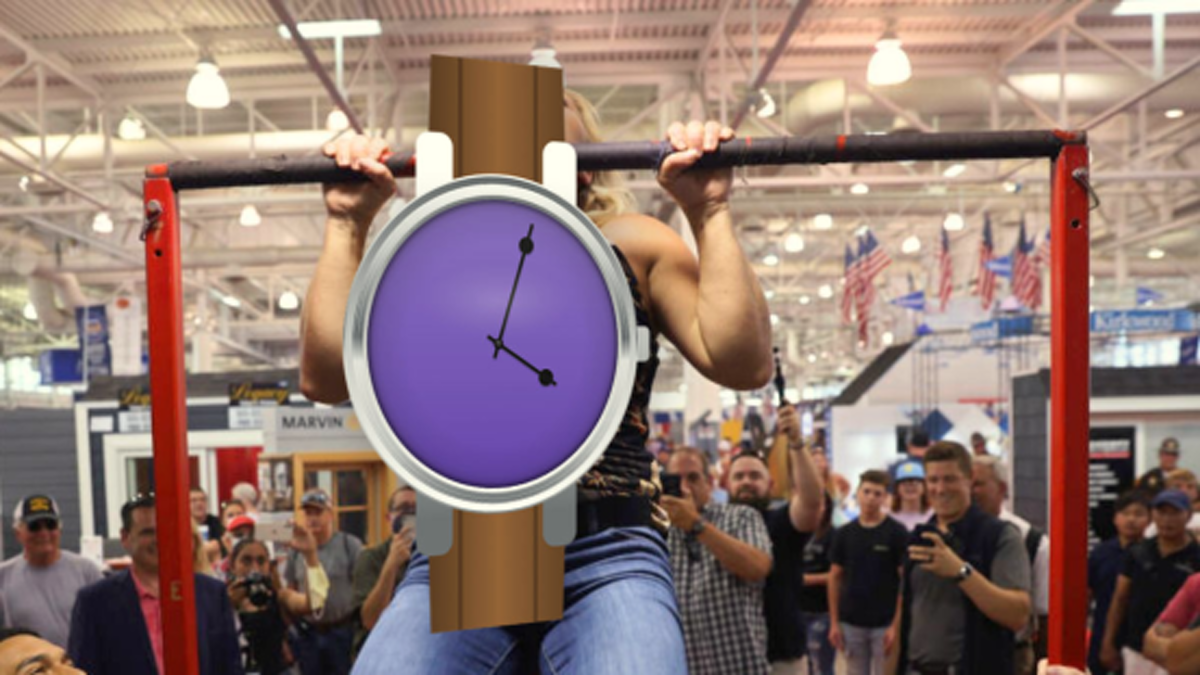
4.03
